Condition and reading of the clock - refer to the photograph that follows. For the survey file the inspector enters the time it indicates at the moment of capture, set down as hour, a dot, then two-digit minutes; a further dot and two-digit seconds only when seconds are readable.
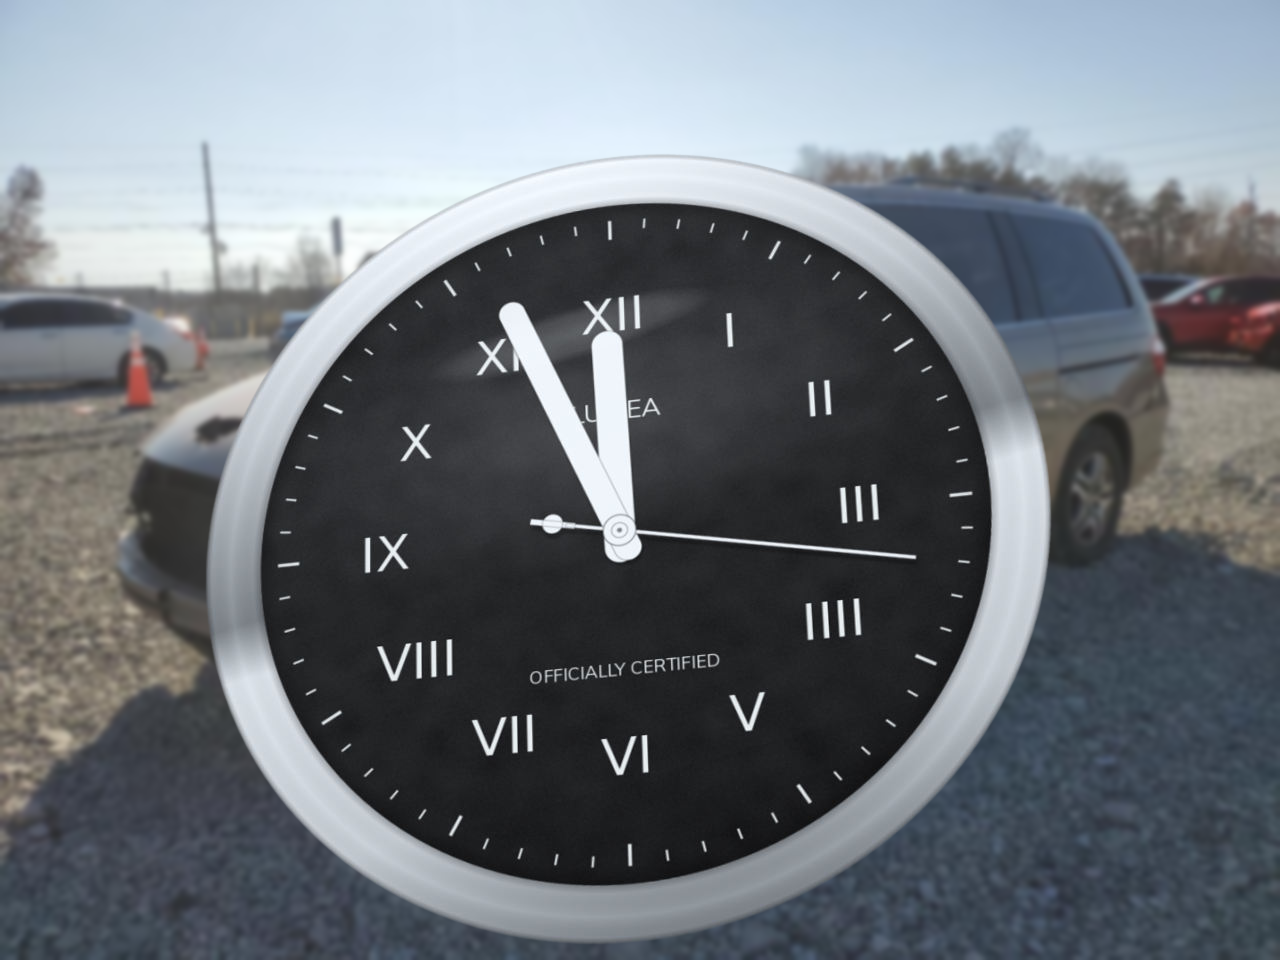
11.56.17
